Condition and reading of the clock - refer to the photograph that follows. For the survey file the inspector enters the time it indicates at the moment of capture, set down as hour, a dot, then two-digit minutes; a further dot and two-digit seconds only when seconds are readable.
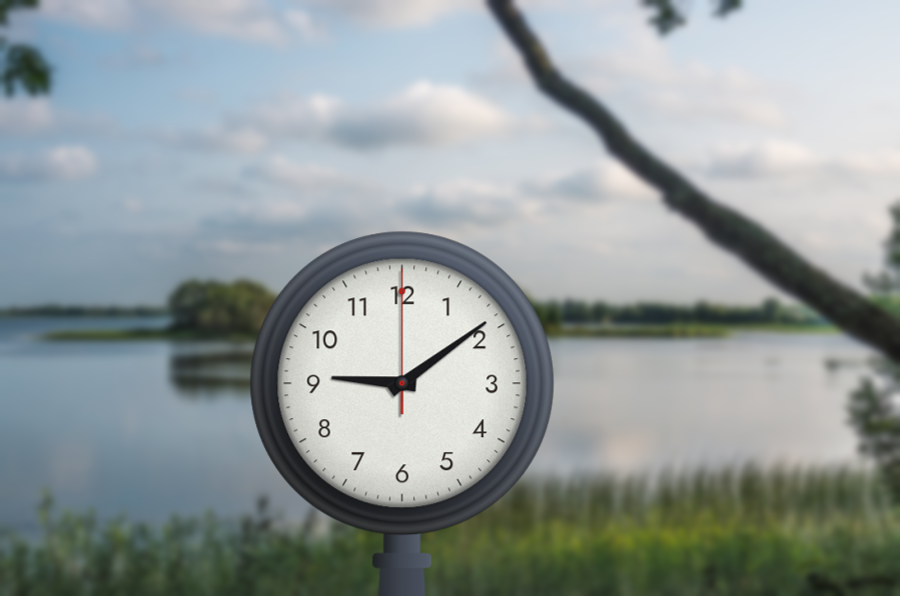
9.09.00
